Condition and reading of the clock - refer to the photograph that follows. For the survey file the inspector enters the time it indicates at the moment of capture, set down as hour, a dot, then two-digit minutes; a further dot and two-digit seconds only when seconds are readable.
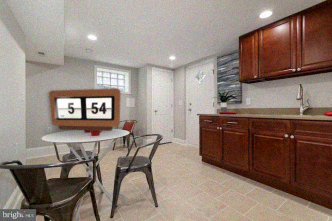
5.54
